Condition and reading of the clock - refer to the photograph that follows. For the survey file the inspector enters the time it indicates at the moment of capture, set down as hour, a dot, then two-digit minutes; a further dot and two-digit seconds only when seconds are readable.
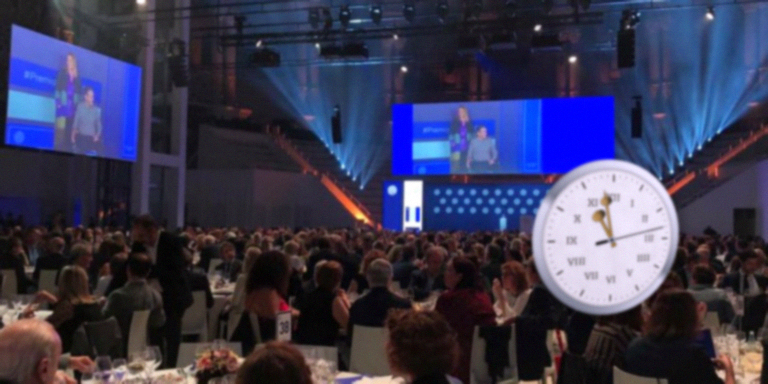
10.58.13
